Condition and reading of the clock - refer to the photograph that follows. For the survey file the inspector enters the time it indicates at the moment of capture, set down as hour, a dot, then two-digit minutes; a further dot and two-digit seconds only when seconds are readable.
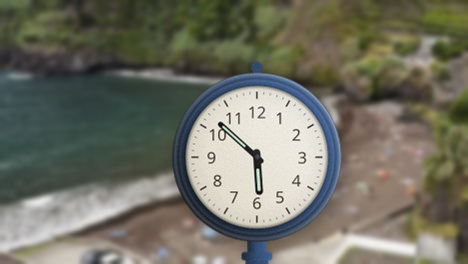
5.52
